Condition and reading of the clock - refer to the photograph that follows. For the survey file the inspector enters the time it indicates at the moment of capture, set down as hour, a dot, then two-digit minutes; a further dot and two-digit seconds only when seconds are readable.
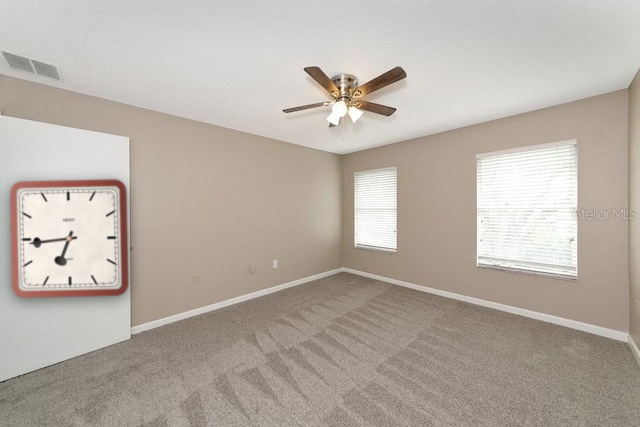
6.44
